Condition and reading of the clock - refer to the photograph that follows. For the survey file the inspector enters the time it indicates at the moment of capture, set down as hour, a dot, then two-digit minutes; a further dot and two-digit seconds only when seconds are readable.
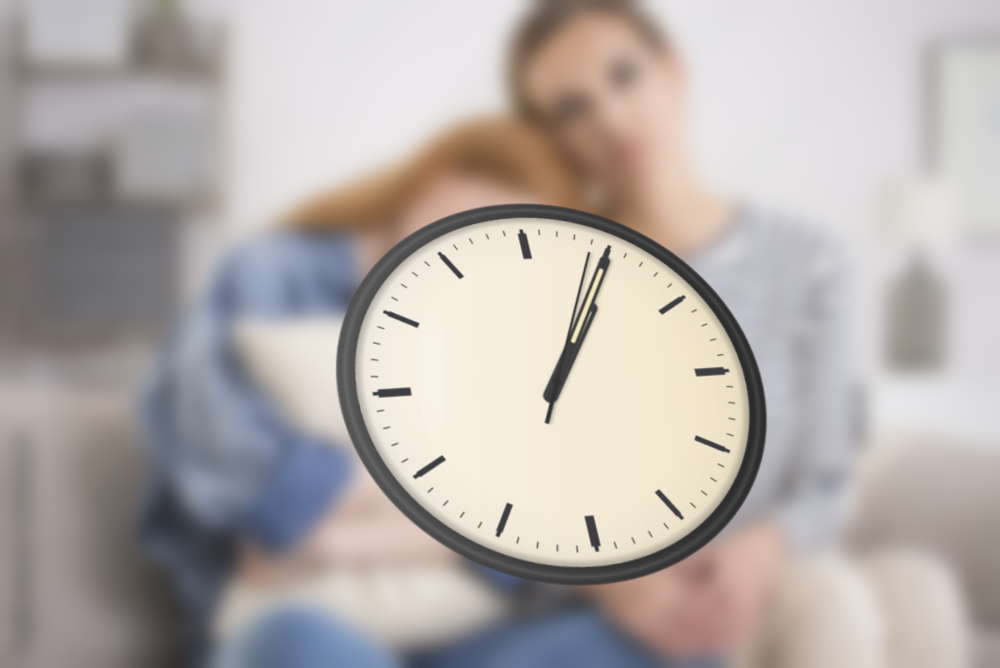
1.05.04
